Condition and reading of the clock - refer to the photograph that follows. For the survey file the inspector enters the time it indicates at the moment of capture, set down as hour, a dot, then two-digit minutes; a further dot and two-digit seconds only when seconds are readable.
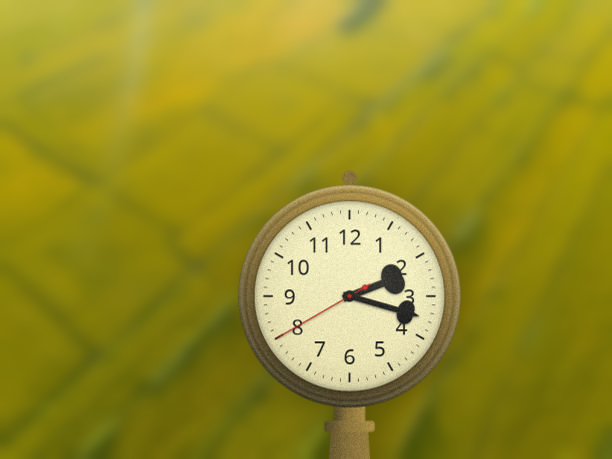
2.17.40
